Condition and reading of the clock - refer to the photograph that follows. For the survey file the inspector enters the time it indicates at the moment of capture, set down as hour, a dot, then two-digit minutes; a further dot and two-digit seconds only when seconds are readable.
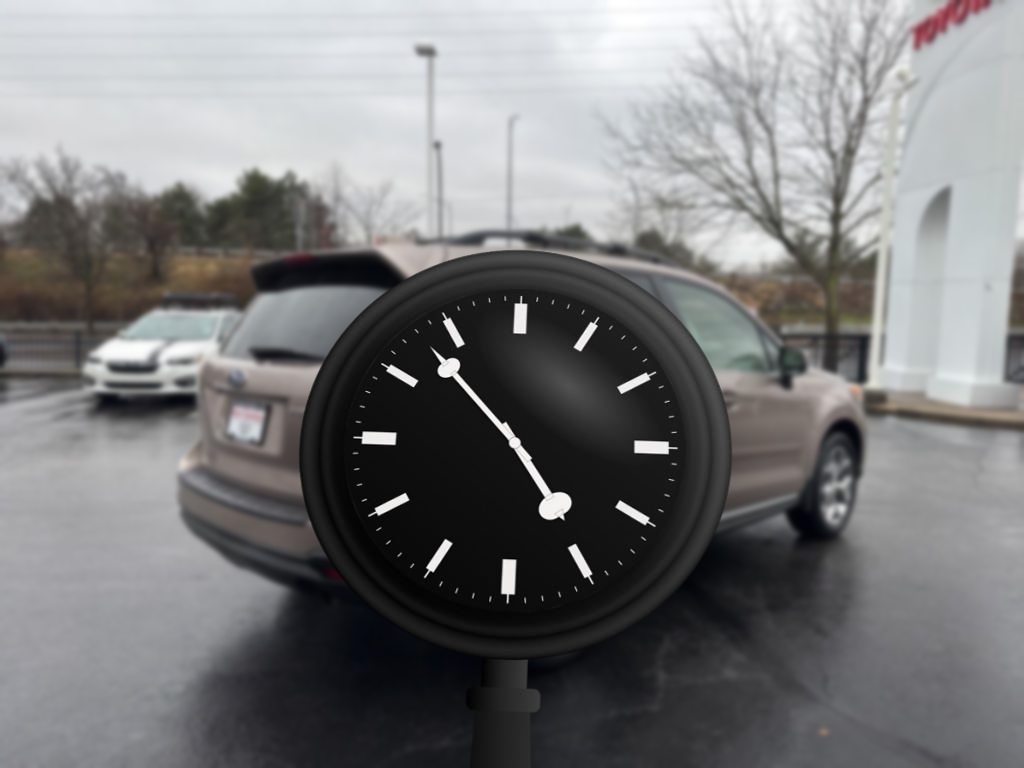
4.53
